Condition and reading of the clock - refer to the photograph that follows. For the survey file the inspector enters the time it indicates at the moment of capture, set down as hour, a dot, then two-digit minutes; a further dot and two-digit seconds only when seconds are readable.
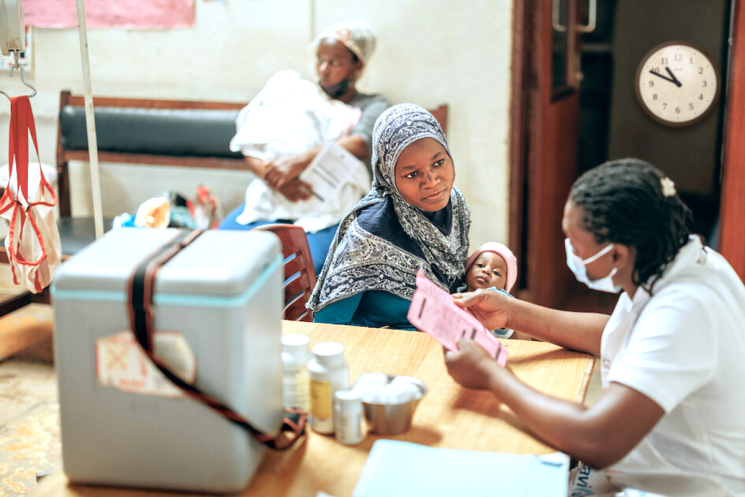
10.49
